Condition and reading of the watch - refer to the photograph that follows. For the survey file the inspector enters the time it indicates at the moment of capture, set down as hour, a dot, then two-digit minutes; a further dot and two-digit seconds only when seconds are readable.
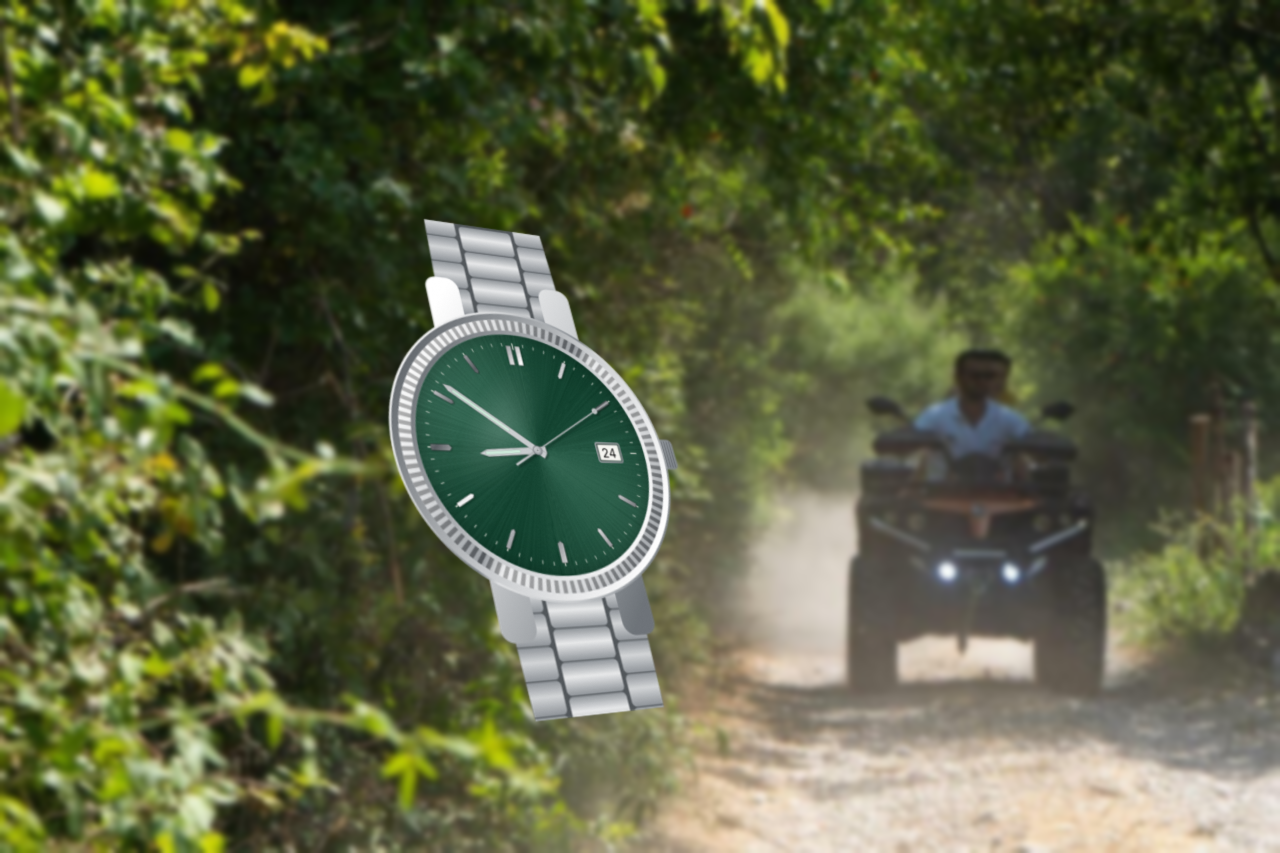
8.51.10
